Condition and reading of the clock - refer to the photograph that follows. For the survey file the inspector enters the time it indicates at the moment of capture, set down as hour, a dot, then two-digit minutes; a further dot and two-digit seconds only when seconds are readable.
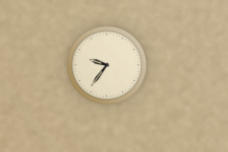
9.36
